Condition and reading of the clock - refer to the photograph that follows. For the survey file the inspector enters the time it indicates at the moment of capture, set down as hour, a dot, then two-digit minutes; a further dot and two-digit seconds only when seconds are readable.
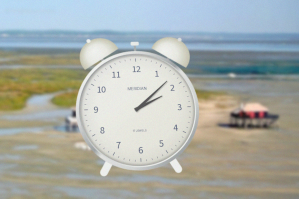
2.08
